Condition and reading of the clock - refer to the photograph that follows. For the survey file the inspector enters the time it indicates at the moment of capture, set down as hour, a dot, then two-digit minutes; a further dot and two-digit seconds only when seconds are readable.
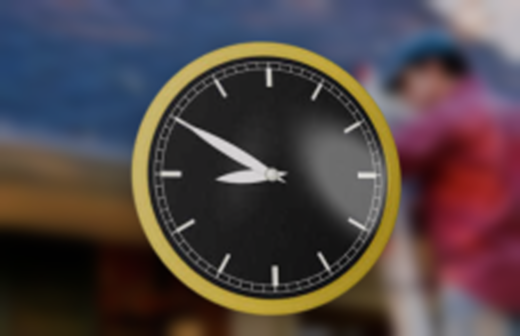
8.50
